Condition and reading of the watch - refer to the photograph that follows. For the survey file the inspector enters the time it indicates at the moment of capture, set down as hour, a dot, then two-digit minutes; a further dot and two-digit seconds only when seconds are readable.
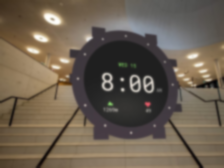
8.00
